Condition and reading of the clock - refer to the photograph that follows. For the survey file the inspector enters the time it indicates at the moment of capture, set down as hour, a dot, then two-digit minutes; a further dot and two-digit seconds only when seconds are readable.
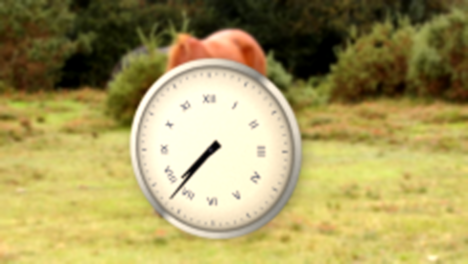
7.37
